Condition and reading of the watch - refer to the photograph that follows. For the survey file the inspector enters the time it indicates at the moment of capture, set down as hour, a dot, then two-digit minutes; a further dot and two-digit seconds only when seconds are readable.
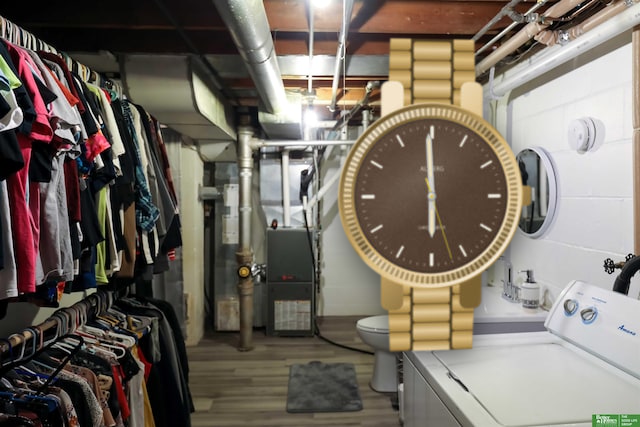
5.59.27
